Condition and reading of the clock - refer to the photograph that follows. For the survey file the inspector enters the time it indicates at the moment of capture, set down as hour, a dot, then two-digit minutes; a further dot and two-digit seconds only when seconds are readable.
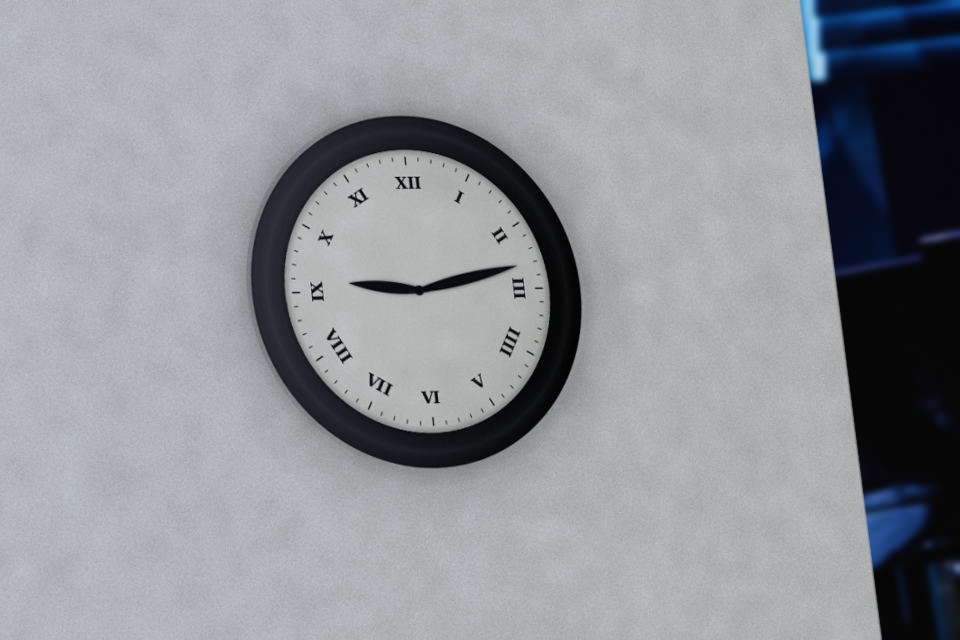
9.13
